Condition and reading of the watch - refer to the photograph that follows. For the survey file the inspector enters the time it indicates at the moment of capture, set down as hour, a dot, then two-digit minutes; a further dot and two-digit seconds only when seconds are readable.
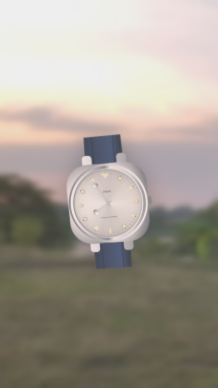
7.55
